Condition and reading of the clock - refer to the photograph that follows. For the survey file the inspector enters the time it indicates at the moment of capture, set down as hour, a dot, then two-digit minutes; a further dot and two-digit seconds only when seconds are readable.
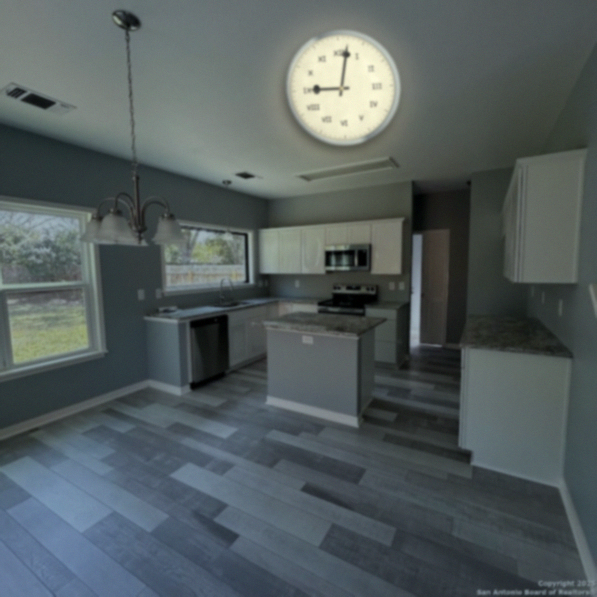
9.02
